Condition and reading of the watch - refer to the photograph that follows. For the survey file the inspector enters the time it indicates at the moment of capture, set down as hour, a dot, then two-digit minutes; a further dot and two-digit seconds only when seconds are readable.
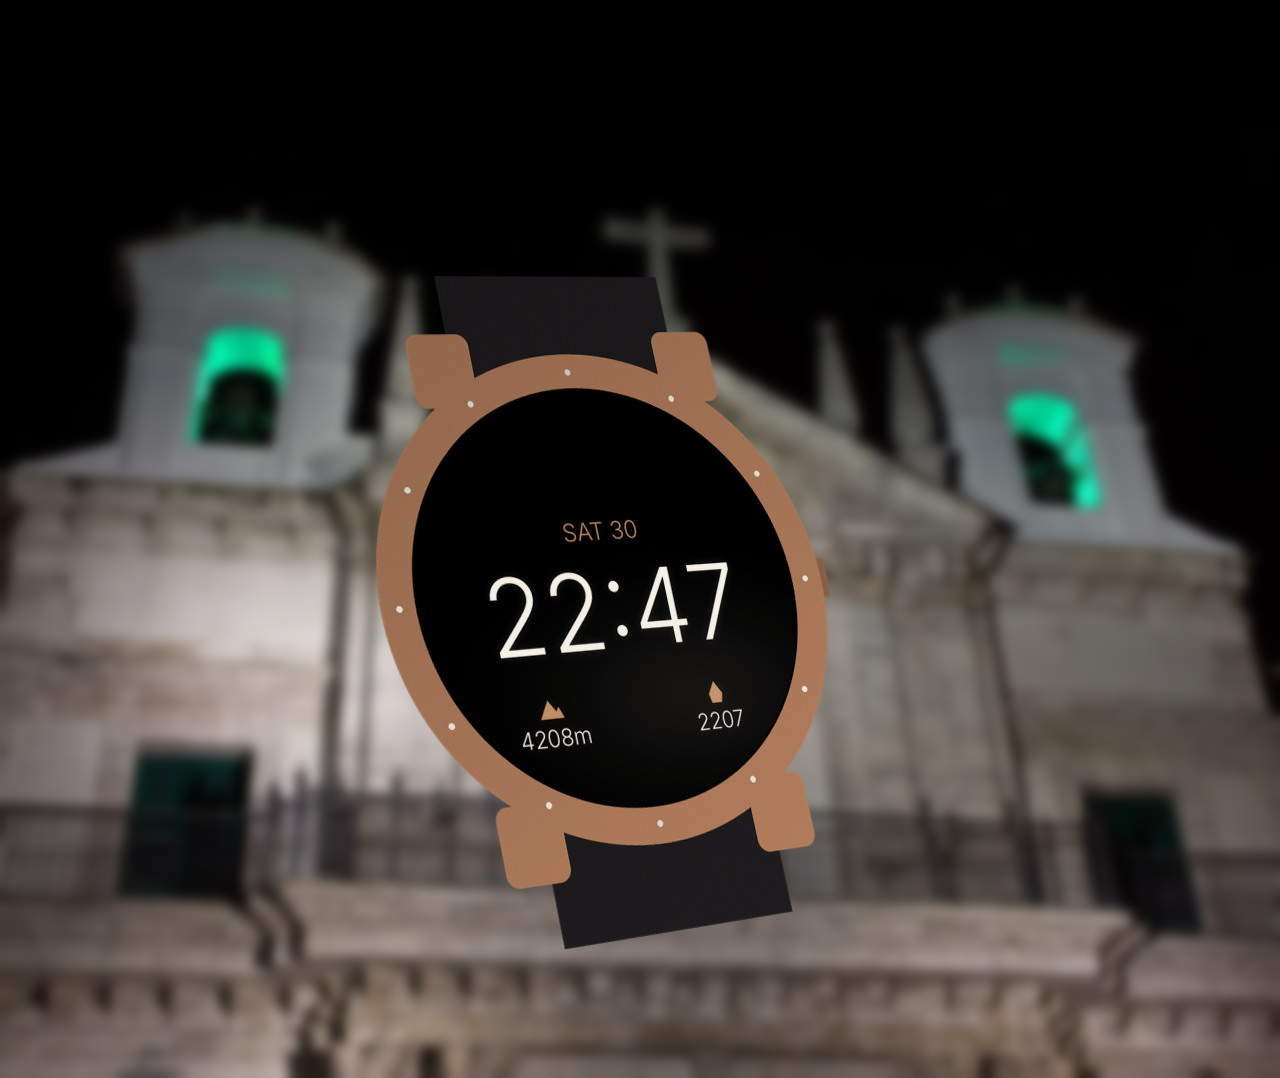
22.47
